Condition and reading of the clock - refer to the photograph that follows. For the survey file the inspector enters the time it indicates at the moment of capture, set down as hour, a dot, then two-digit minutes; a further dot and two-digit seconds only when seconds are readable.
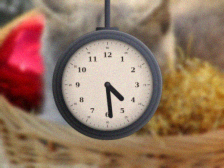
4.29
